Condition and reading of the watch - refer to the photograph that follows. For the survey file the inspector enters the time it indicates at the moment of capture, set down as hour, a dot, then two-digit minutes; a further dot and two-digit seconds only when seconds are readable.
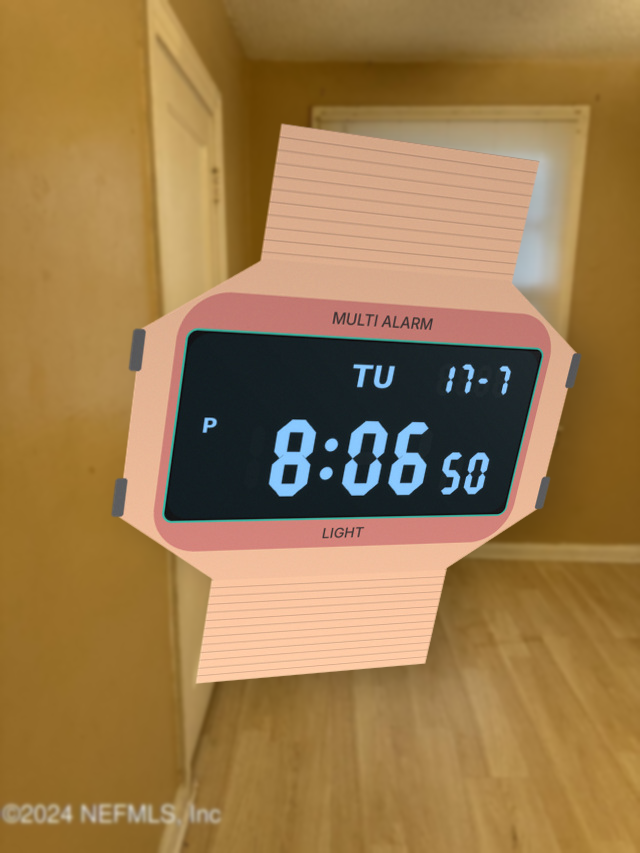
8.06.50
